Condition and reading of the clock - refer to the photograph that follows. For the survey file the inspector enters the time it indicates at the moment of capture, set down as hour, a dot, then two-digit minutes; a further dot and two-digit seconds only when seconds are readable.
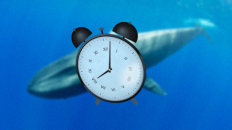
8.02
